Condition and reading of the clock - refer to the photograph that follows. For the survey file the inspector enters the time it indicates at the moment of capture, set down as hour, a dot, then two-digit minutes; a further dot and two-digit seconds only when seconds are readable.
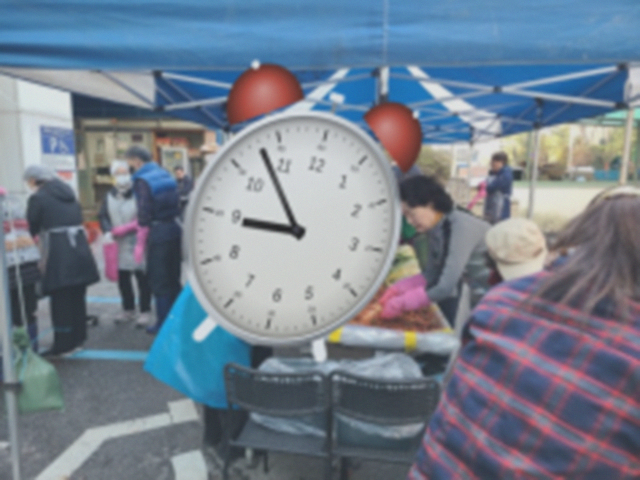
8.53
